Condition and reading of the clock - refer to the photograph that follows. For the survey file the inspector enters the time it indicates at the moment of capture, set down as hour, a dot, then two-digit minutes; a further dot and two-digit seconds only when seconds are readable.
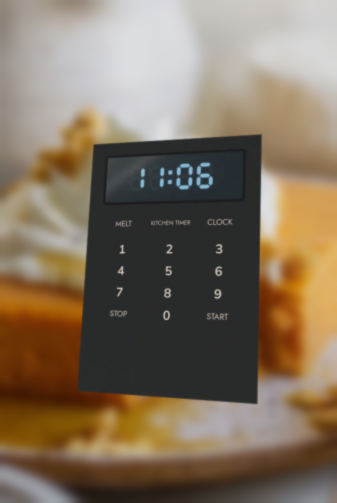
11.06
